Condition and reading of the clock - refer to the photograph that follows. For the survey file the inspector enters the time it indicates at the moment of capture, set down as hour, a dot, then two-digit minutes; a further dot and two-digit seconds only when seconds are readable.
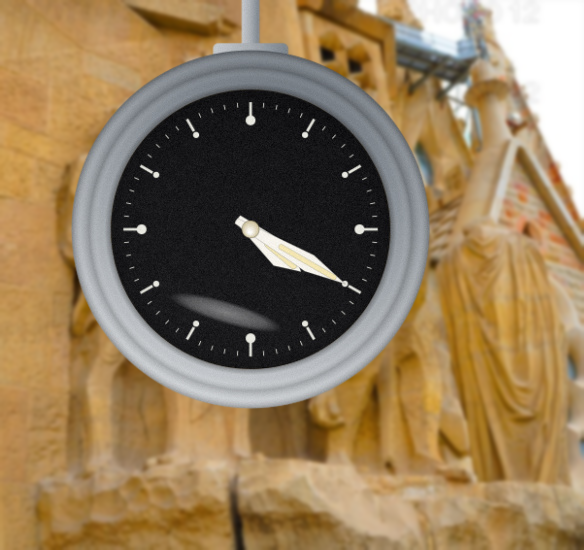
4.20
